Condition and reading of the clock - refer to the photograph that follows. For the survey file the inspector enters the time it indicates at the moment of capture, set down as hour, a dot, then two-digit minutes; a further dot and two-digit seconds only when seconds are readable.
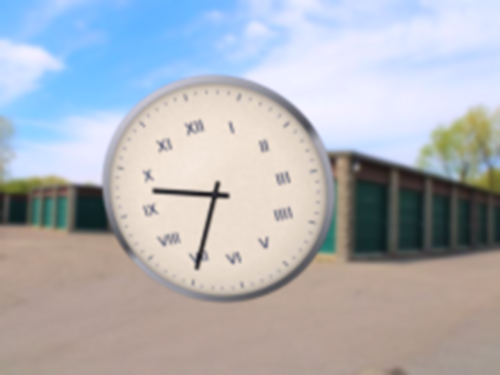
9.35
